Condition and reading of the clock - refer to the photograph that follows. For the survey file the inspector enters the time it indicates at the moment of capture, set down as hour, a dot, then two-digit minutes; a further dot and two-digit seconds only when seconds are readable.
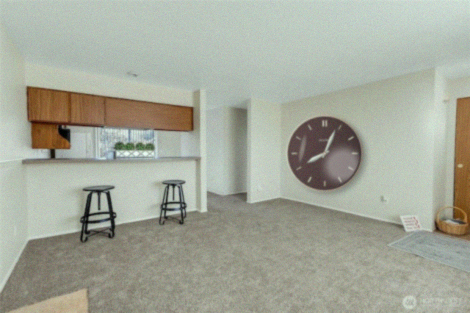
8.04
